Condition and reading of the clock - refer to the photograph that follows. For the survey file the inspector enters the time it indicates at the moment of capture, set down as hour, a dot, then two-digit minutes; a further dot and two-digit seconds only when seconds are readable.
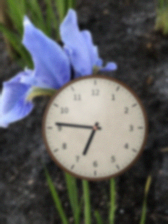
6.46
